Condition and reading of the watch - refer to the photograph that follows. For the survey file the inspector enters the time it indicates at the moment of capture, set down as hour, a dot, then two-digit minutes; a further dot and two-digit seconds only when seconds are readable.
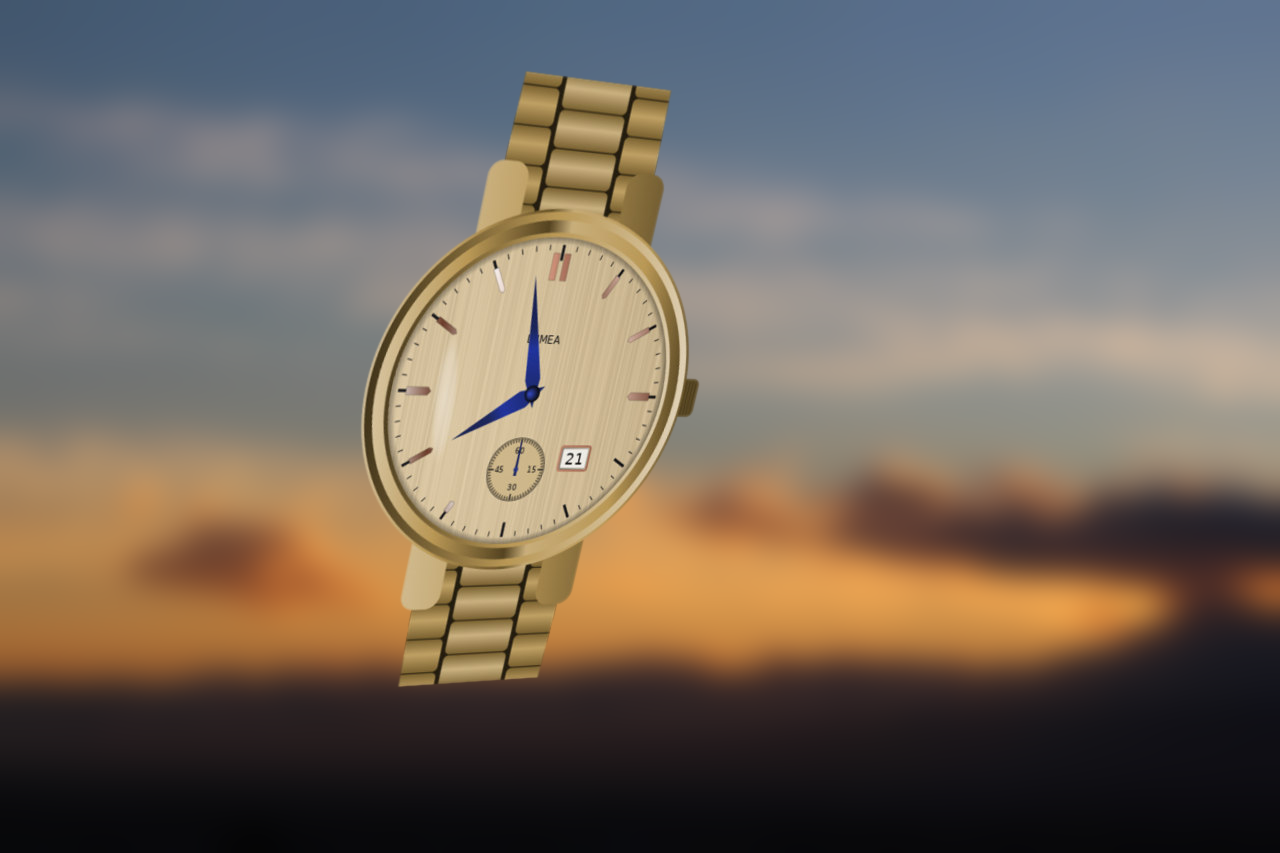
7.58
